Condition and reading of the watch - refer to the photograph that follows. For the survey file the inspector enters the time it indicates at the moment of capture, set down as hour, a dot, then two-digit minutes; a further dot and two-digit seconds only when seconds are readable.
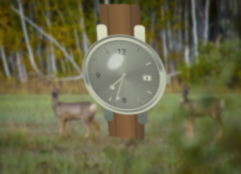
7.33
